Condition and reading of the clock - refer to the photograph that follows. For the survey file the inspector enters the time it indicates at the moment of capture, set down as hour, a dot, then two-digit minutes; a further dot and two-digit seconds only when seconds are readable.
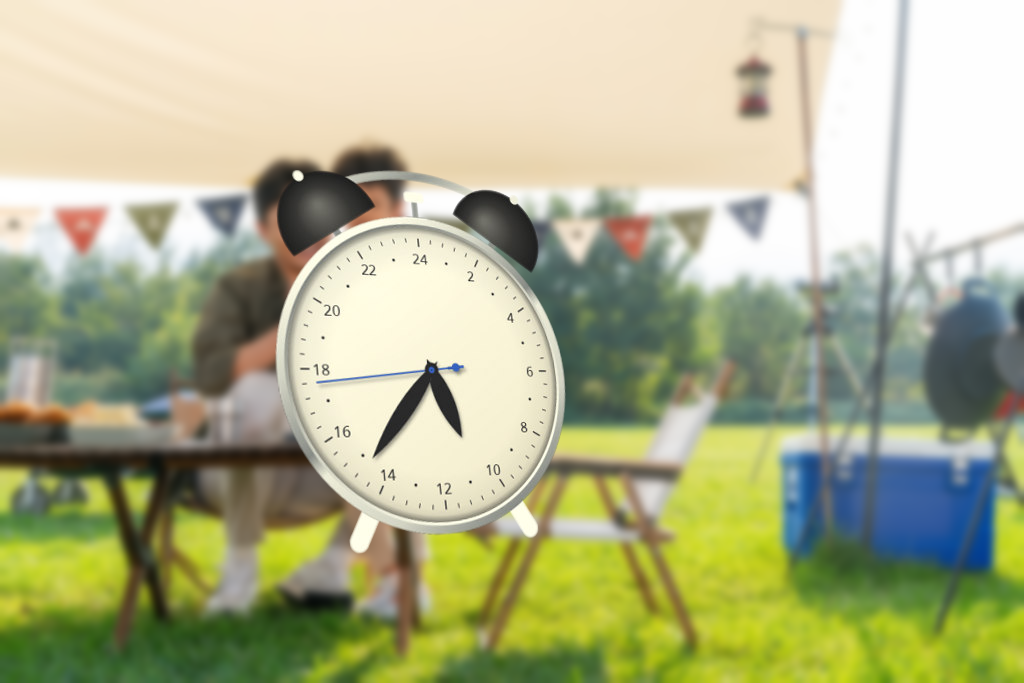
10.36.44
